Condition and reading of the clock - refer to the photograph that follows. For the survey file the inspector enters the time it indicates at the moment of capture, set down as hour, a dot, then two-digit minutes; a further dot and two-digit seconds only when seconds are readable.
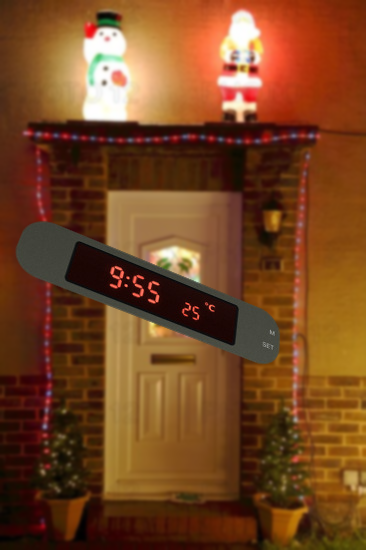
9.55
